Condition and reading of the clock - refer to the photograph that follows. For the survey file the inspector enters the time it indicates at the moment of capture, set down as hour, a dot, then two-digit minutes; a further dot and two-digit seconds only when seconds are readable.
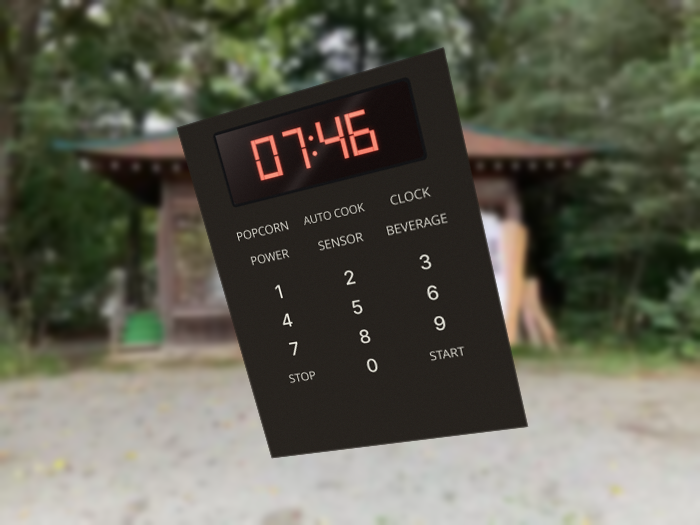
7.46
